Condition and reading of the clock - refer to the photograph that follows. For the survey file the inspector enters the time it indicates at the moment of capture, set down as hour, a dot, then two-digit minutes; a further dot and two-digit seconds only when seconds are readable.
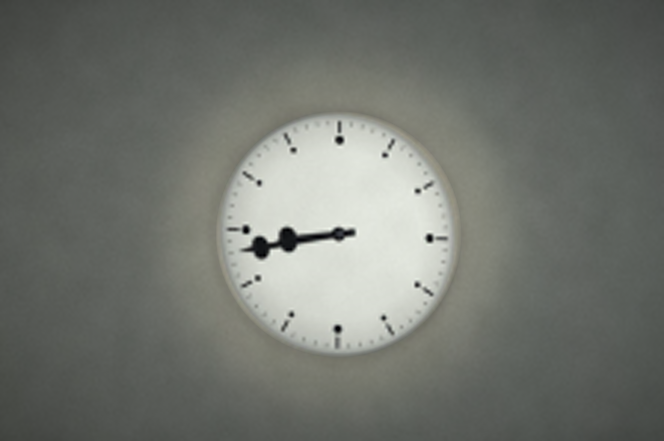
8.43
